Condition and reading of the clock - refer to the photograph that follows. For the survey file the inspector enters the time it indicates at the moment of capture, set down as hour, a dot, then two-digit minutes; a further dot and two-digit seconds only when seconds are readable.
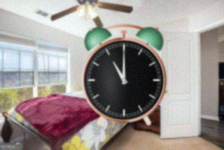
11.00
